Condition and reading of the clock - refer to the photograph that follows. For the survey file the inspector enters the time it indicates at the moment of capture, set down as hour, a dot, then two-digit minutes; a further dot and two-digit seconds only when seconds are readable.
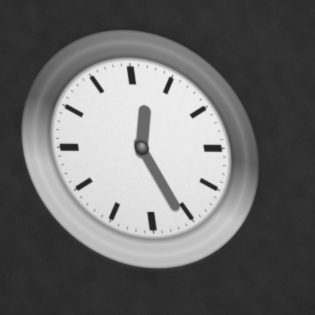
12.26
